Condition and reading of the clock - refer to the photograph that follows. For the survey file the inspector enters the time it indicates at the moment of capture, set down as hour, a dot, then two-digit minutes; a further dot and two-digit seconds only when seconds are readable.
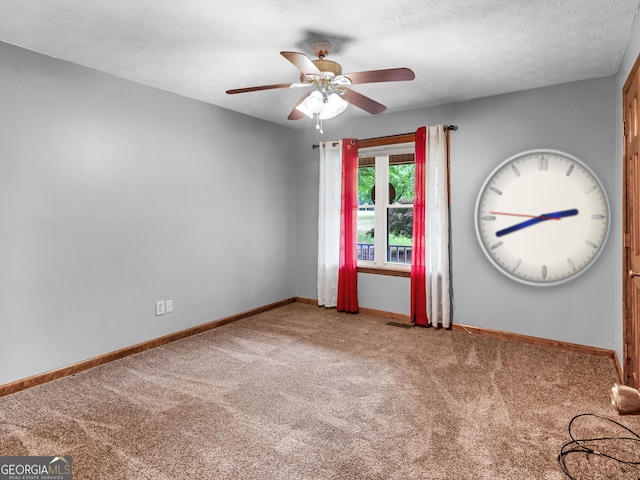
2.41.46
